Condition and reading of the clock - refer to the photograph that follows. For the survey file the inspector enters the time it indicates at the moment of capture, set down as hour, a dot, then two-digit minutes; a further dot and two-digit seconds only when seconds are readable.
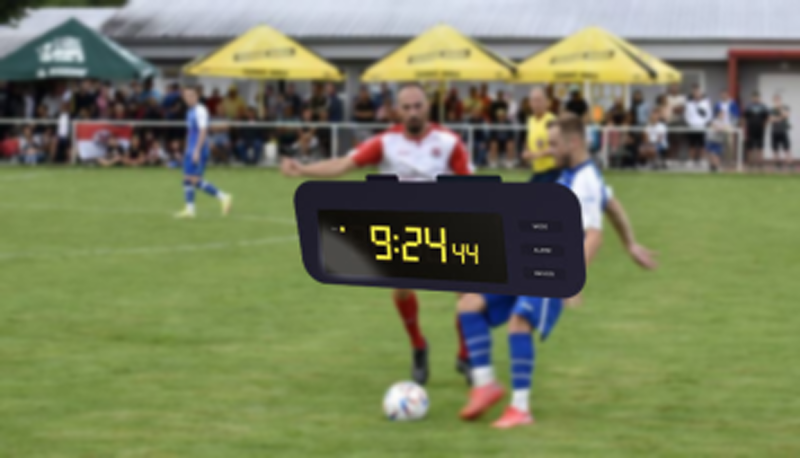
9.24.44
